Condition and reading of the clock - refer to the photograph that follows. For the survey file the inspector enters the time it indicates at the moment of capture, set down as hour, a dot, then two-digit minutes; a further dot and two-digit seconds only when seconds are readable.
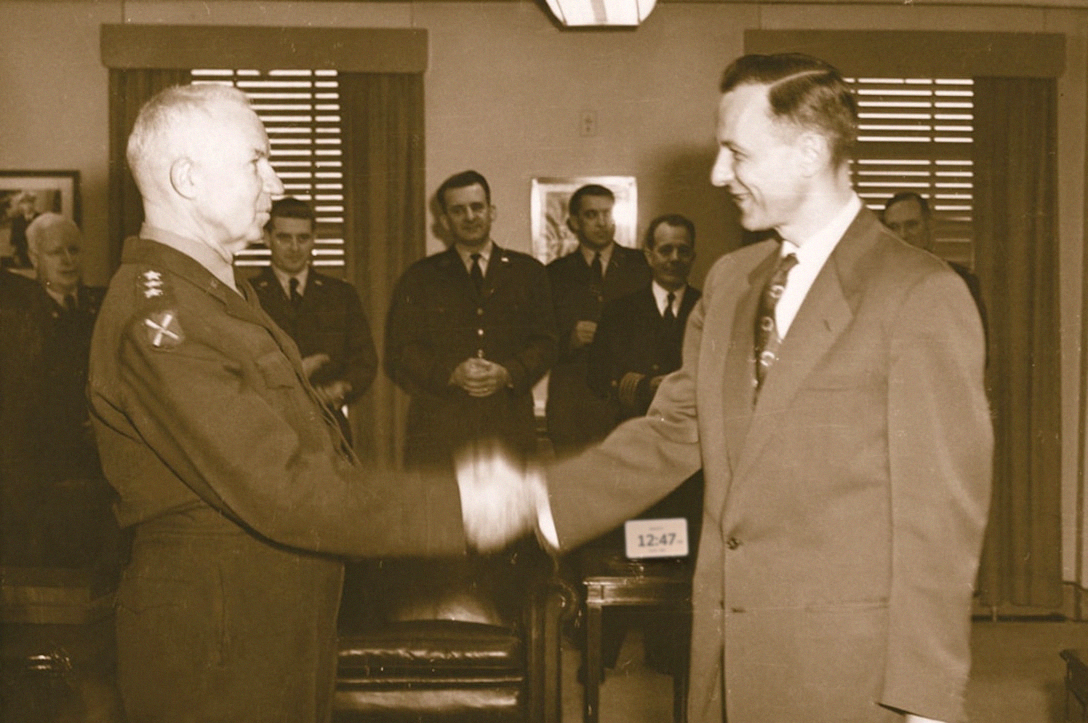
12.47
